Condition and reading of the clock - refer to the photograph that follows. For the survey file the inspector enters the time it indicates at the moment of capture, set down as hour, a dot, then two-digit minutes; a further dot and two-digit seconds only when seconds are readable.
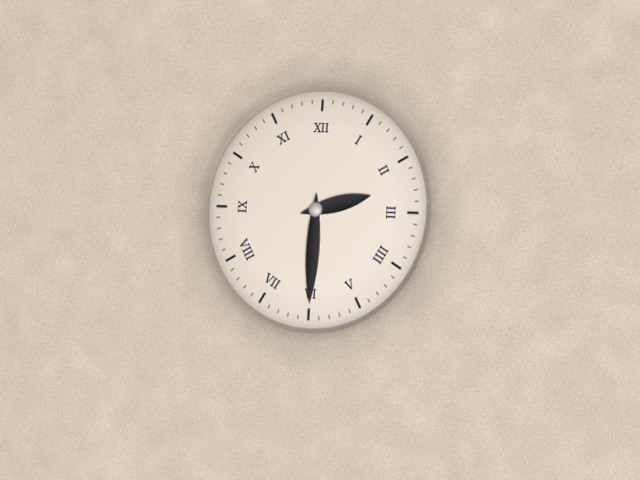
2.30
